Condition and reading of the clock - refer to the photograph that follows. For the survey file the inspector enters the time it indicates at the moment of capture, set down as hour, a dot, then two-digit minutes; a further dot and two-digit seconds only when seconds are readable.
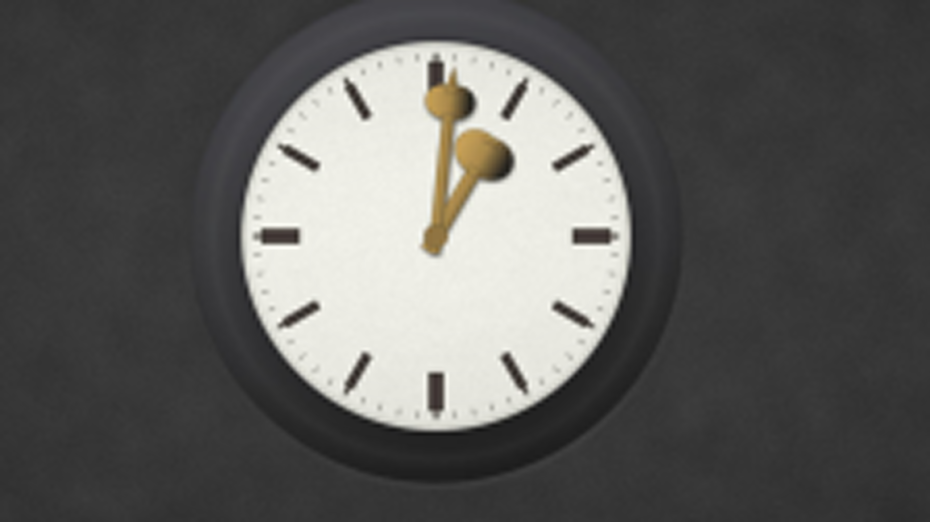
1.01
